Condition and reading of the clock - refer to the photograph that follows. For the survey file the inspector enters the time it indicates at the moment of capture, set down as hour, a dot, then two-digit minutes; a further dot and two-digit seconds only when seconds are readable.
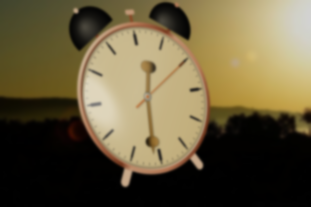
12.31.10
